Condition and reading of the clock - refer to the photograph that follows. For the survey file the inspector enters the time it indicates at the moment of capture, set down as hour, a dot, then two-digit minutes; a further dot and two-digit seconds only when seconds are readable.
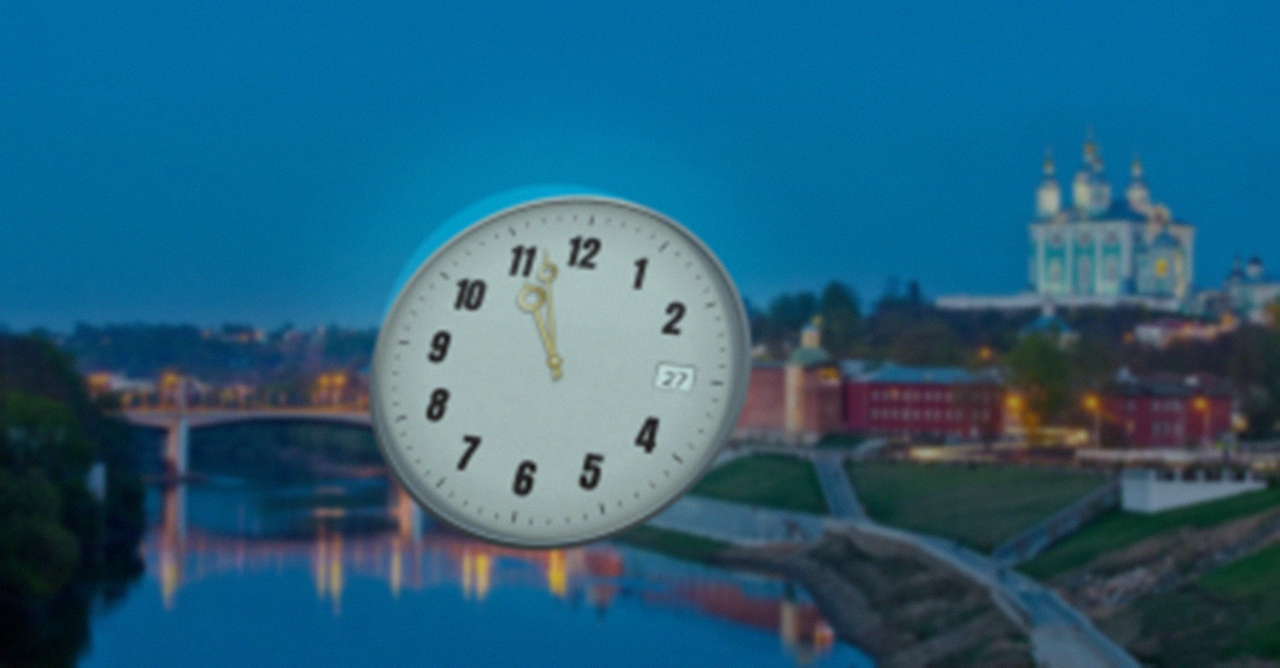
10.57
